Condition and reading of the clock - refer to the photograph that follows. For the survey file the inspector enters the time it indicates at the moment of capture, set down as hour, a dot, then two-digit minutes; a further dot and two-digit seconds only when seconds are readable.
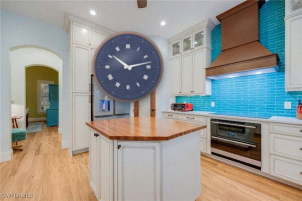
10.13
